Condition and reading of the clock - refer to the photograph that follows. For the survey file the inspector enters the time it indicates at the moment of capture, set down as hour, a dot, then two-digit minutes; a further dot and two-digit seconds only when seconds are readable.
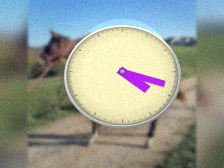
4.18
